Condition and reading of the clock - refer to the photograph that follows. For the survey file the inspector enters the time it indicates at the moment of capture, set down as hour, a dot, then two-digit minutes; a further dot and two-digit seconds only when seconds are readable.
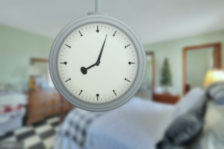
8.03
